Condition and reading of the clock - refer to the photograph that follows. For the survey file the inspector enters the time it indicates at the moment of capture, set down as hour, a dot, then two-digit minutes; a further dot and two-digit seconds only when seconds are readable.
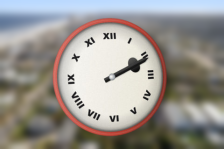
2.11
